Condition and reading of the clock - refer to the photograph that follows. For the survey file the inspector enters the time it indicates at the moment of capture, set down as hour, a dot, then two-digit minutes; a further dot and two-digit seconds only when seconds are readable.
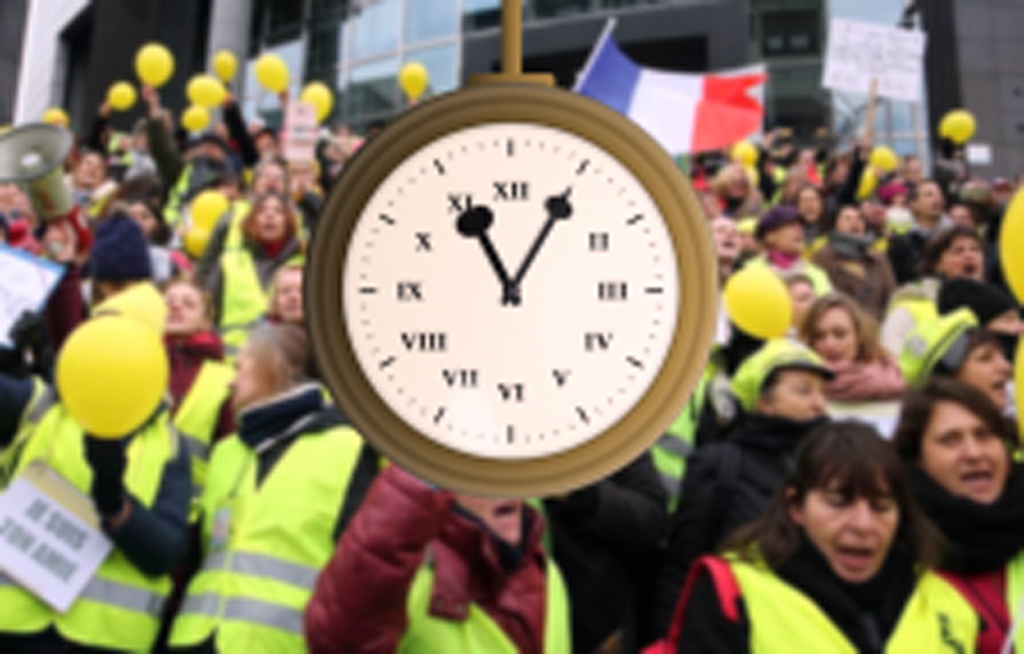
11.05
